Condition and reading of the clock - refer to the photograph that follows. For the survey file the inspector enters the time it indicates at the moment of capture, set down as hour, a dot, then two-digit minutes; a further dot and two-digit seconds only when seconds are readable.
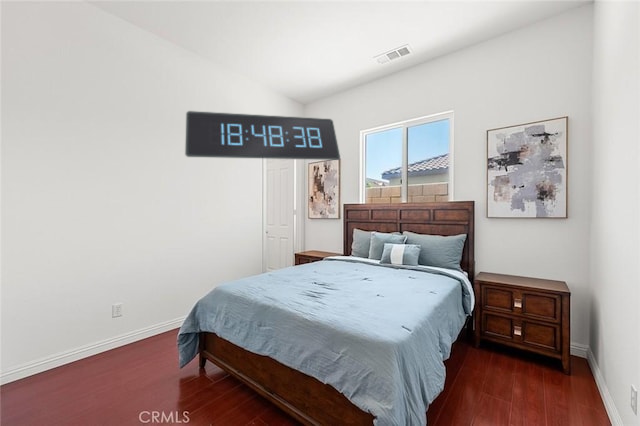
18.48.38
